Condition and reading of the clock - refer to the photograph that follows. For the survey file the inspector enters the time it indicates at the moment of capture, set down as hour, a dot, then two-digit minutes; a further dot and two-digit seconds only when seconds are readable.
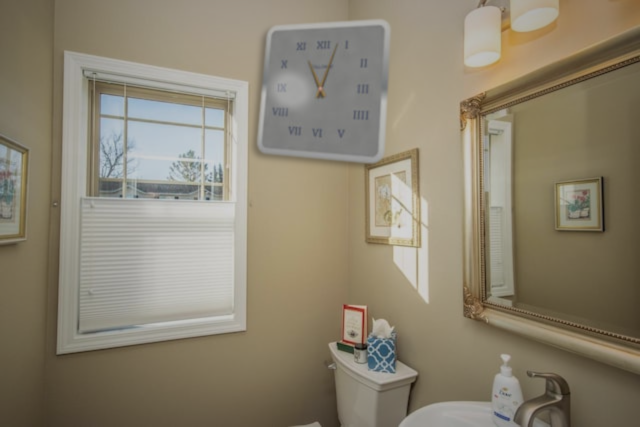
11.03
